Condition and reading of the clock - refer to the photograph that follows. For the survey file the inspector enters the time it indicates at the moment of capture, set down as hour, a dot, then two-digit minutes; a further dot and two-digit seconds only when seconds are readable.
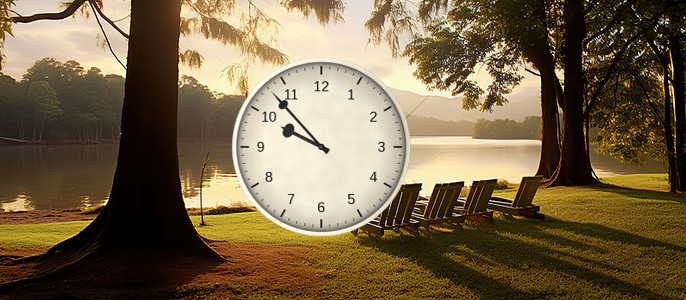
9.53
